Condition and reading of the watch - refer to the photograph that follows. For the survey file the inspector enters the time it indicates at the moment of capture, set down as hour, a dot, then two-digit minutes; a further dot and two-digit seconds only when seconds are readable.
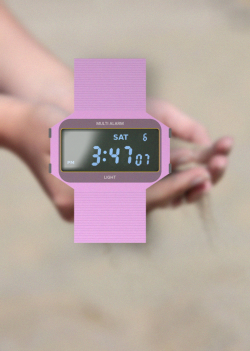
3.47.07
